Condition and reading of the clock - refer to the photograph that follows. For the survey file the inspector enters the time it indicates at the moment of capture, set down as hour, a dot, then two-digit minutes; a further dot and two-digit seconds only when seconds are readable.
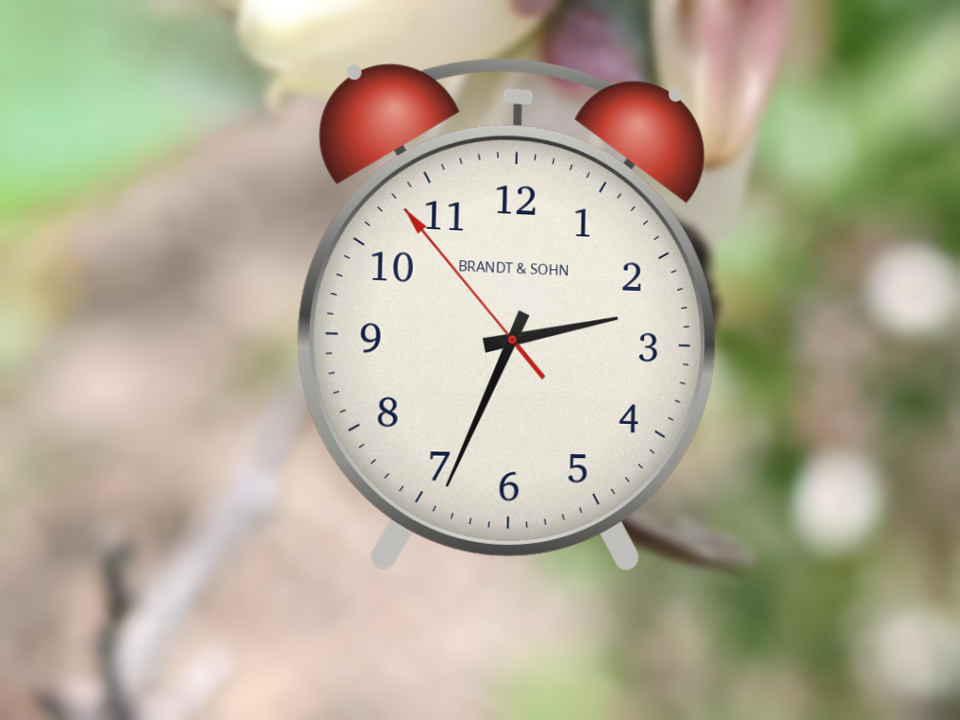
2.33.53
